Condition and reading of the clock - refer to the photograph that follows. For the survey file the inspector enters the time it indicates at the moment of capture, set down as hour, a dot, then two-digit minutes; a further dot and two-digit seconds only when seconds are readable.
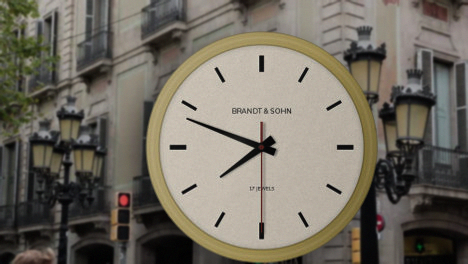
7.48.30
